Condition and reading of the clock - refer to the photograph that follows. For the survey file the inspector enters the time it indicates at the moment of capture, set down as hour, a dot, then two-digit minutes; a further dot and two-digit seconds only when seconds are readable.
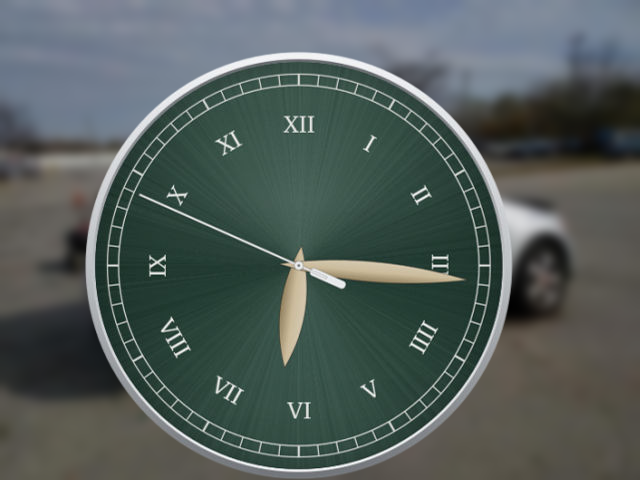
6.15.49
